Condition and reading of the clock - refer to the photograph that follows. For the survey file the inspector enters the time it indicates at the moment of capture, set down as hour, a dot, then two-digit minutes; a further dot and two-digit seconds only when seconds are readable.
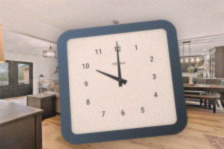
10.00
